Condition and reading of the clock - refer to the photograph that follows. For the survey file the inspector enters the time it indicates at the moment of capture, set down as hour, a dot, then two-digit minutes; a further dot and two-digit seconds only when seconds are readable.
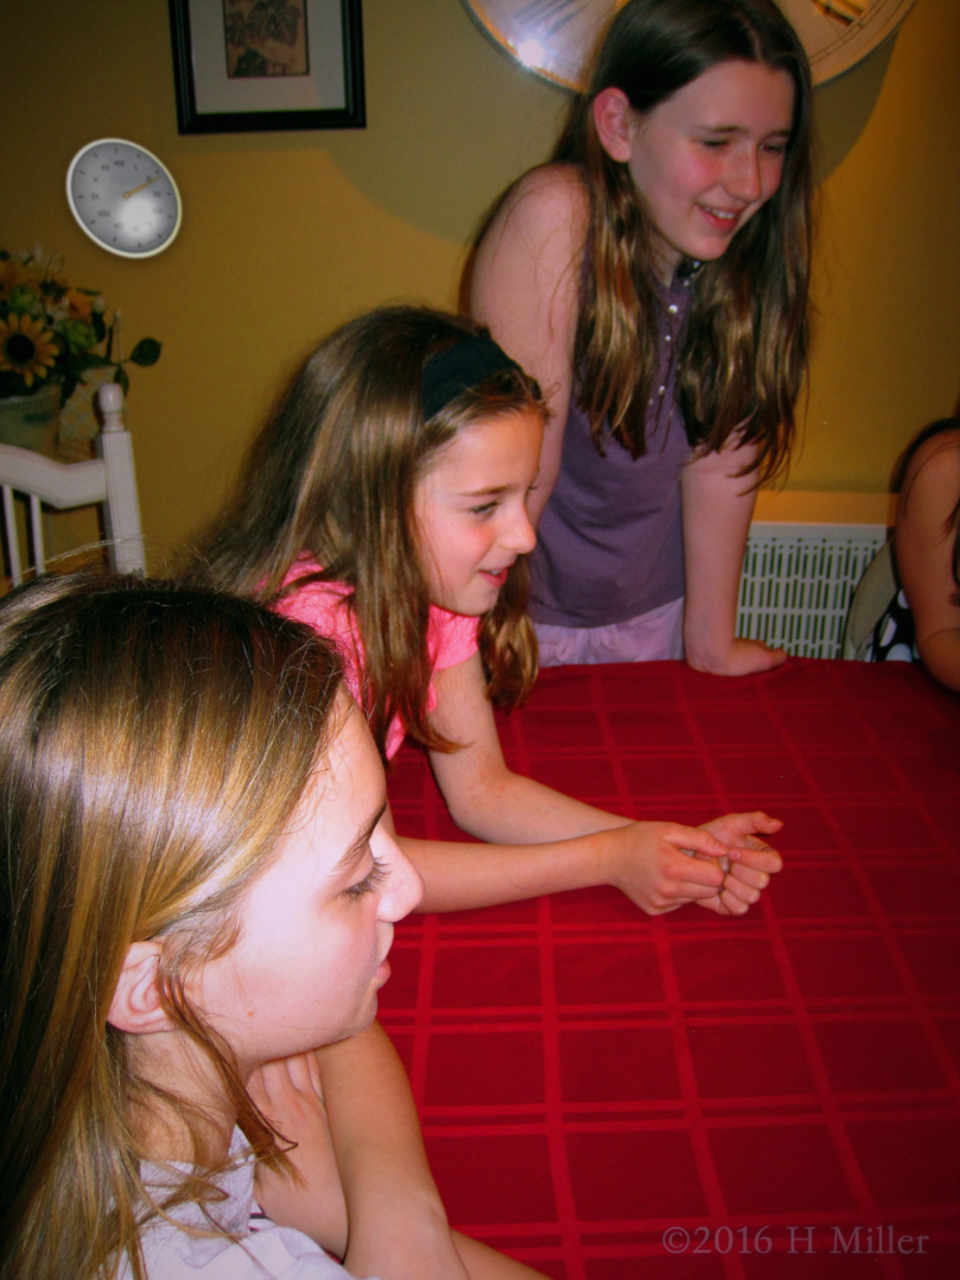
2.11
